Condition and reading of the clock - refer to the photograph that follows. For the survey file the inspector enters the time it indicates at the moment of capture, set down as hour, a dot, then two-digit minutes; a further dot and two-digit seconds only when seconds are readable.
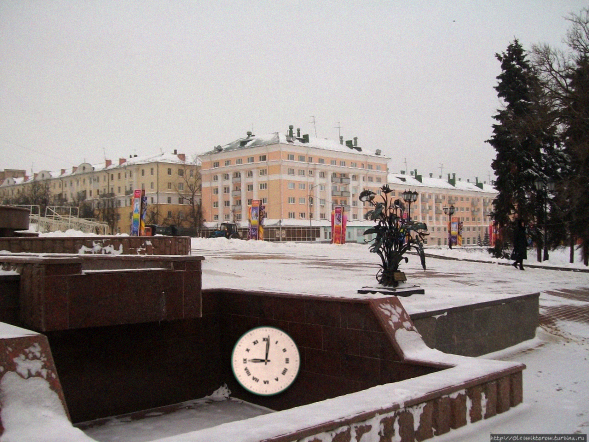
9.01
